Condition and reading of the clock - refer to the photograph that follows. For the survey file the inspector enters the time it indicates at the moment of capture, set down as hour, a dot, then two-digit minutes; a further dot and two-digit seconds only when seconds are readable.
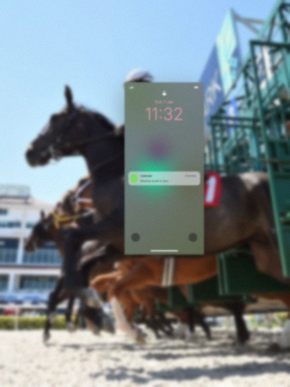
11.32
